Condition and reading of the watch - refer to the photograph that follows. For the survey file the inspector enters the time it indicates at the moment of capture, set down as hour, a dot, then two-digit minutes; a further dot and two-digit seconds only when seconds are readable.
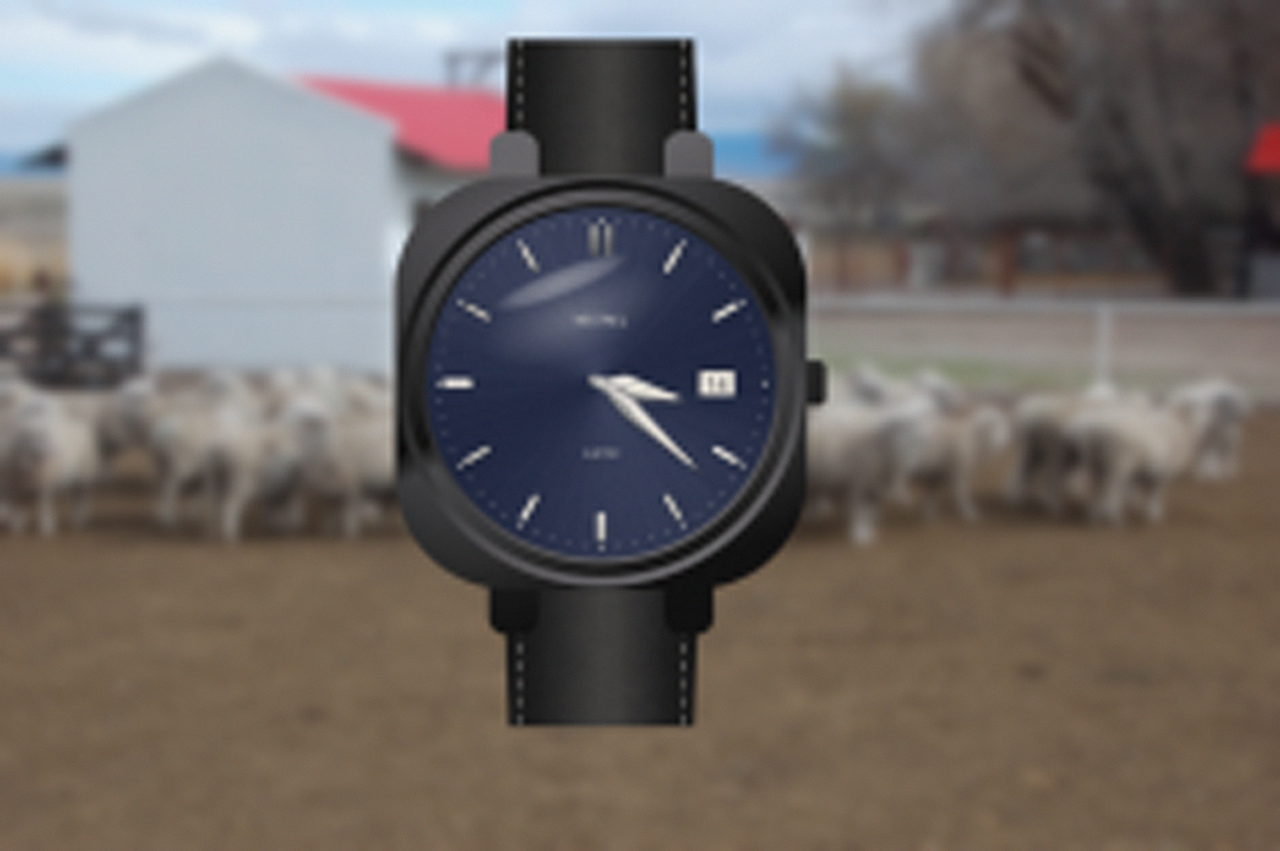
3.22
